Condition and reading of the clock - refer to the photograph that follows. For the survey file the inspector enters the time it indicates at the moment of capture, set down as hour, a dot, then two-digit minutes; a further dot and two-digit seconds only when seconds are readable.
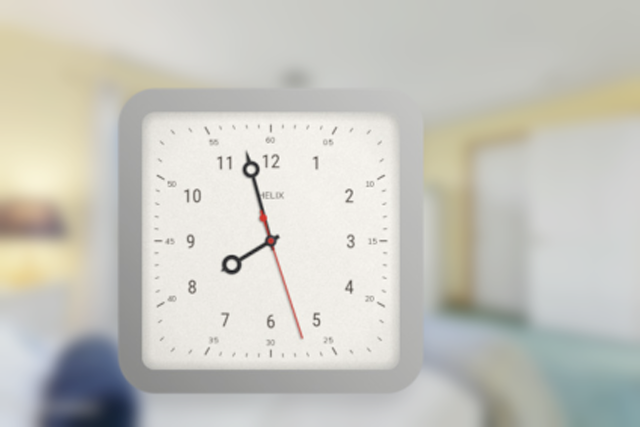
7.57.27
